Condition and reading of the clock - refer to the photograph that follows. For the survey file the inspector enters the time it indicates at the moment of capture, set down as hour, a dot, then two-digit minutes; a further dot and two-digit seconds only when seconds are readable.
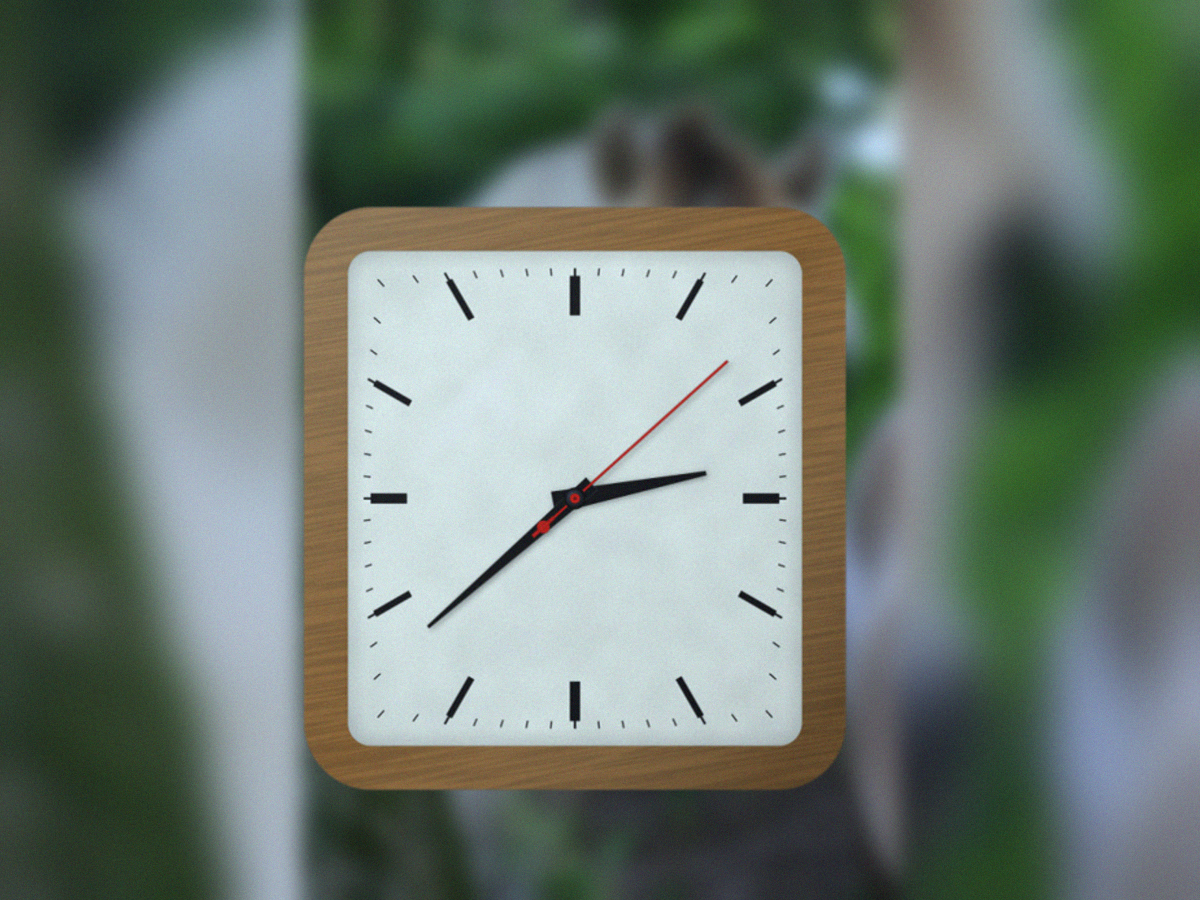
2.38.08
